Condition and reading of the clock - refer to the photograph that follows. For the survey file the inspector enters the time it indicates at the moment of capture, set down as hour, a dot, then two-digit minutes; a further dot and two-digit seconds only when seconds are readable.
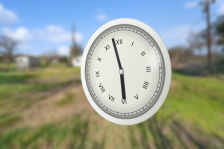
5.58
